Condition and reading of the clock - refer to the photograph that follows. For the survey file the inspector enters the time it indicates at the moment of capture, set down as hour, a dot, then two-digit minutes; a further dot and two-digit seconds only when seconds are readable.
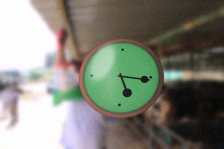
5.16
